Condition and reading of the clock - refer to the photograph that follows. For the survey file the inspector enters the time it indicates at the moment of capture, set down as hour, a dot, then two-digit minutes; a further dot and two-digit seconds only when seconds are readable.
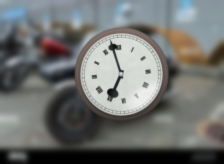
6.58
